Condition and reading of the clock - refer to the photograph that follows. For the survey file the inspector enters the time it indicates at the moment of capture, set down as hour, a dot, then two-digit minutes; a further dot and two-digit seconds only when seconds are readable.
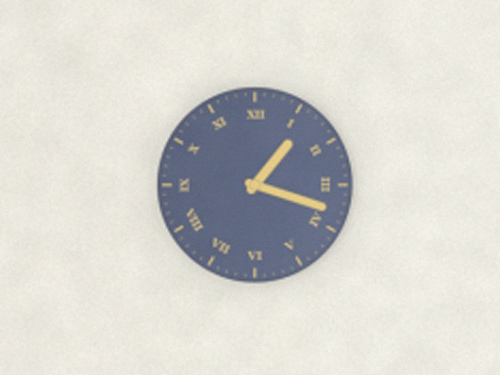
1.18
